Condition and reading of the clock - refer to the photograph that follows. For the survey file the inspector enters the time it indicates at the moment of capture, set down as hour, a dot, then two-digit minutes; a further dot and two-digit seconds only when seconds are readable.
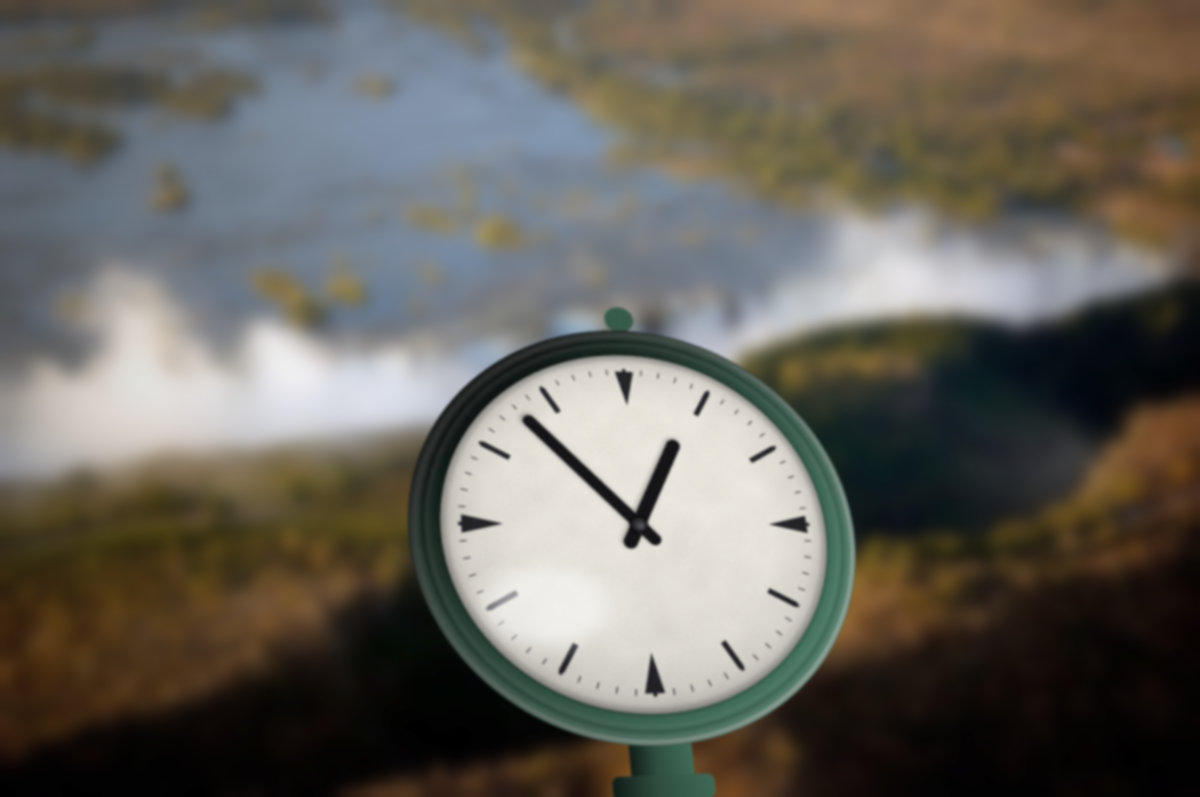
12.53
